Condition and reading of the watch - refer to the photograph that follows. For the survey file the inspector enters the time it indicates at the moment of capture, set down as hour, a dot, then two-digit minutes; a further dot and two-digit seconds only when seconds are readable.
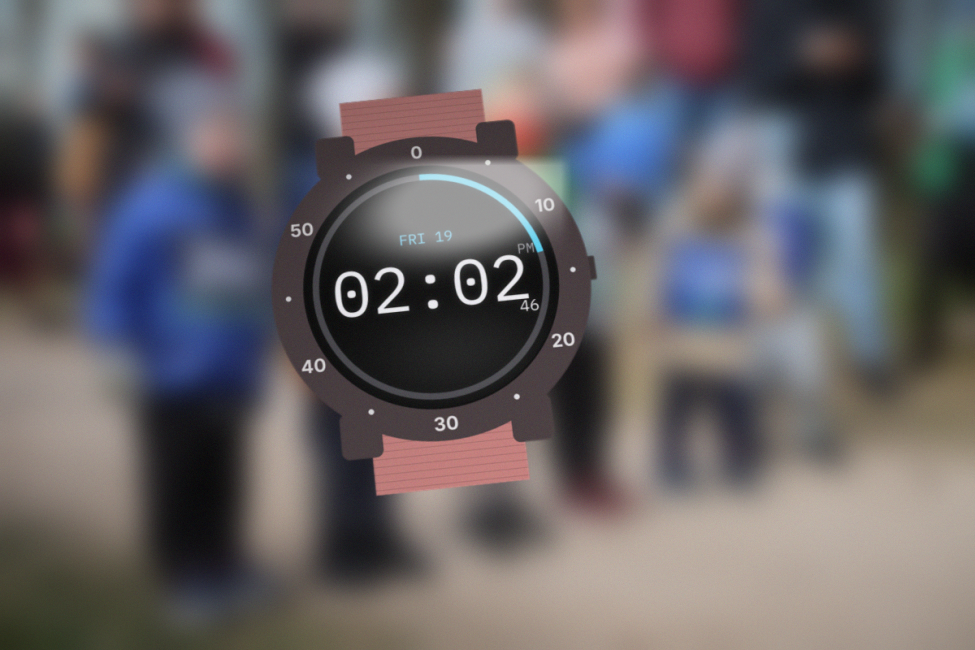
2.02.46
